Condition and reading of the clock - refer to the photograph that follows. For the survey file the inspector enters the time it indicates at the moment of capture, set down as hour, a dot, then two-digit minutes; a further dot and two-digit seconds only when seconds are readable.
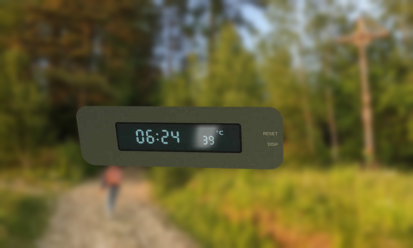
6.24
